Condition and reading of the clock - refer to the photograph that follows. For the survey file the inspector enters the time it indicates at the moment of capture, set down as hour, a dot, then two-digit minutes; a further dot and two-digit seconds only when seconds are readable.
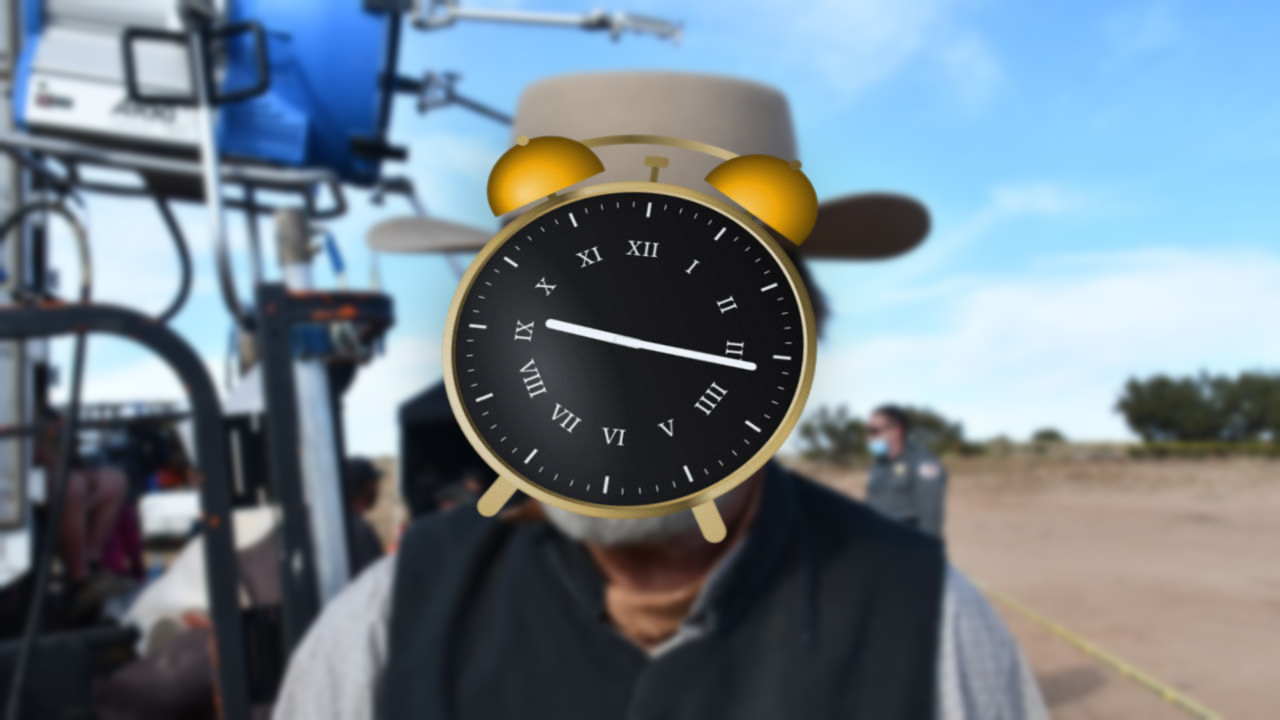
9.16
